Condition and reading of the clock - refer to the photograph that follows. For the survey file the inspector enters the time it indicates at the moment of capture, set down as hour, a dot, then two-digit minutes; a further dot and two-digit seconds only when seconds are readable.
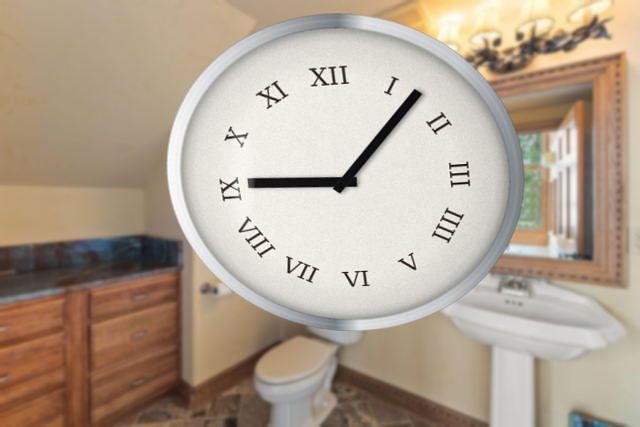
9.07
